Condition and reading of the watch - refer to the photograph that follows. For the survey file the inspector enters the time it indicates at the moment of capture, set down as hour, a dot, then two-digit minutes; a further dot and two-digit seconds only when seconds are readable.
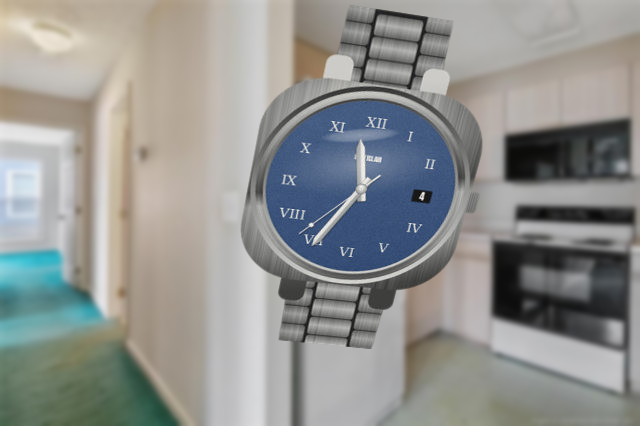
11.34.37
